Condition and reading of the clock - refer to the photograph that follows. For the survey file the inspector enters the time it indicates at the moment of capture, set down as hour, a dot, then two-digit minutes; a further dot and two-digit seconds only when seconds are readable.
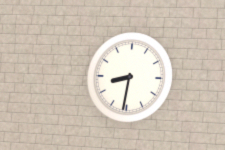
8.31
